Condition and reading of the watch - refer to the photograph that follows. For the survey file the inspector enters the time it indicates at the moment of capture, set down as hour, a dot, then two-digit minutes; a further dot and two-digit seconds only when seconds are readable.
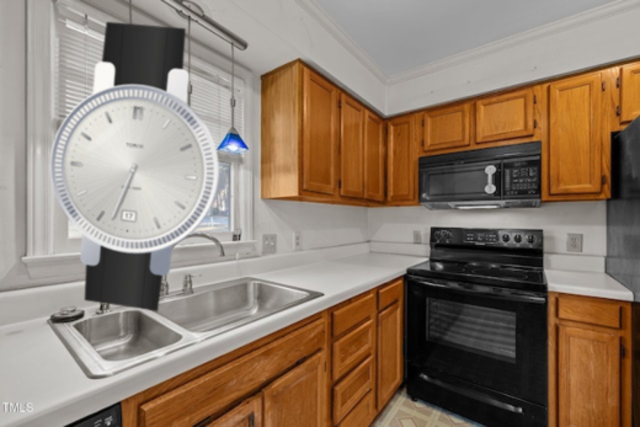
6.33
